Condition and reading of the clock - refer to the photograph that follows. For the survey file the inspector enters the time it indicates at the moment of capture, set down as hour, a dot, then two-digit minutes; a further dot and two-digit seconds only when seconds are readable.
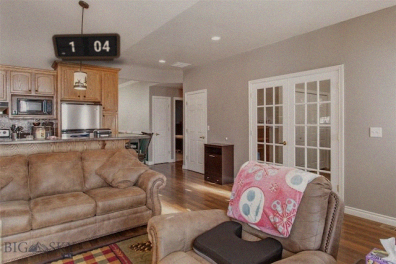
1.04
